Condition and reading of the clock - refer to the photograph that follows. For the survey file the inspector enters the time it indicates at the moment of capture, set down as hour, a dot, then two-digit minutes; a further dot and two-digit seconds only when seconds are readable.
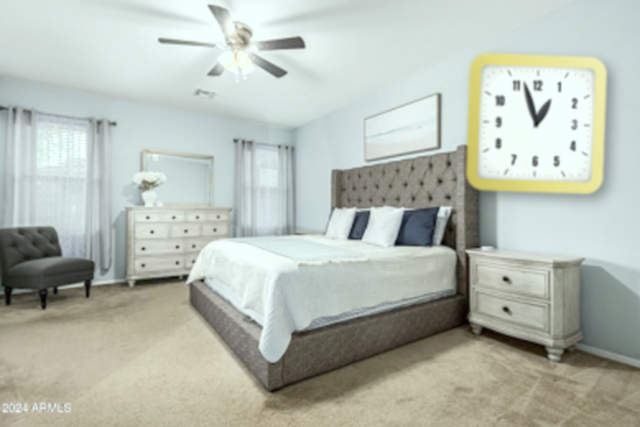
12.57
